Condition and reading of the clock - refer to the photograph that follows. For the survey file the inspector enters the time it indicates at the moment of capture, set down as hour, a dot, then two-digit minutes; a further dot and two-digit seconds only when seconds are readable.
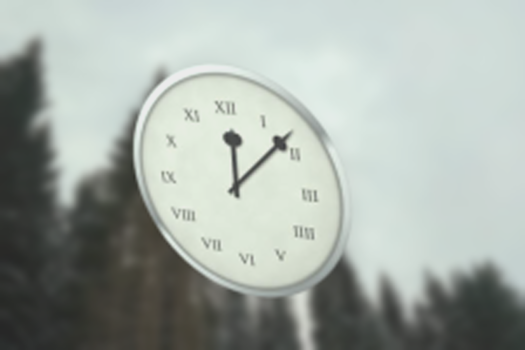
12.08
